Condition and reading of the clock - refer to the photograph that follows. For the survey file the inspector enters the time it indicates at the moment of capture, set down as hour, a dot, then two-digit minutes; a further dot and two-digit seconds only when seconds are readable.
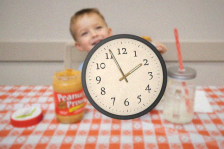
1.56
